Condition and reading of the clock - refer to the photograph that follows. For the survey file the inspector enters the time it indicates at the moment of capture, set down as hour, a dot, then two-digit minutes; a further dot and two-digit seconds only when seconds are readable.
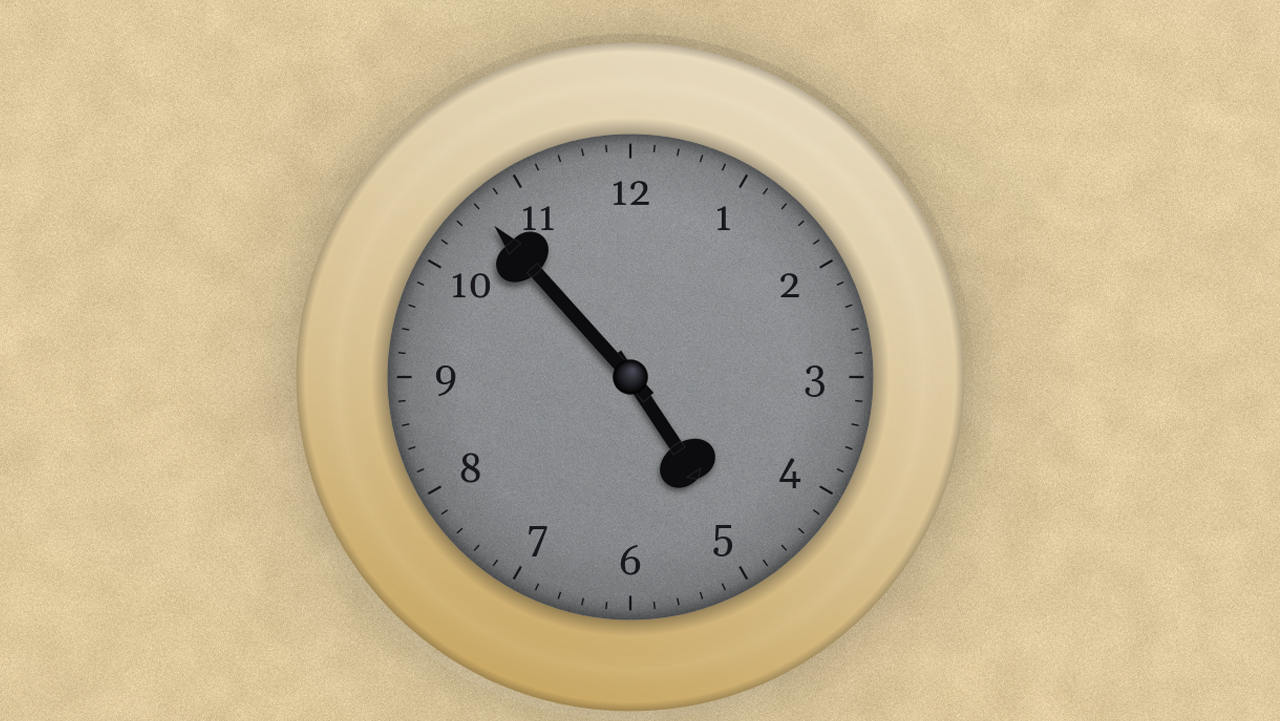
4.53
